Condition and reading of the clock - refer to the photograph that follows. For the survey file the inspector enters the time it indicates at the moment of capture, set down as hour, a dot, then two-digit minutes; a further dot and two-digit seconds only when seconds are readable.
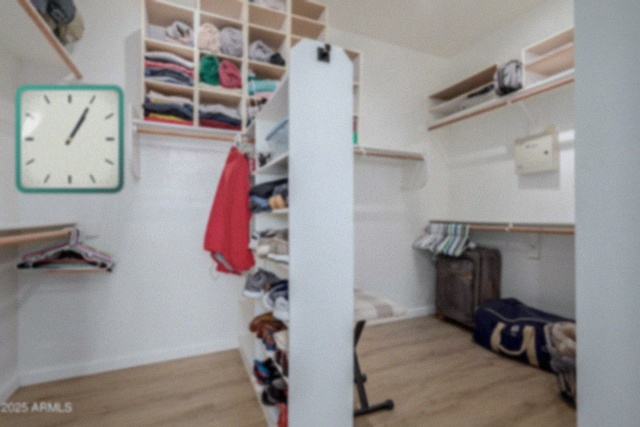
1.05
